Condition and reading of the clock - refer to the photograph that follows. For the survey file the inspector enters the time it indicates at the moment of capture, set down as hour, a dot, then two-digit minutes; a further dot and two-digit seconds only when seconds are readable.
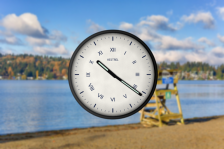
10.21
